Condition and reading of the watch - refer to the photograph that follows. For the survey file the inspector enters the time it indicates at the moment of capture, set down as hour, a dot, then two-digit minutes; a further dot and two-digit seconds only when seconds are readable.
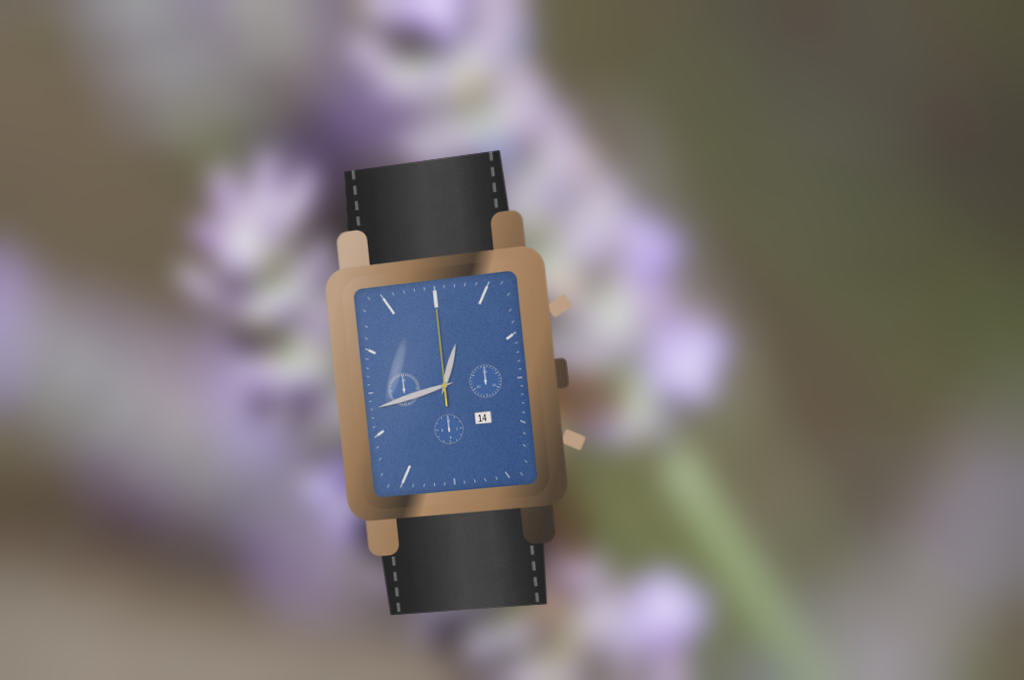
12.43
